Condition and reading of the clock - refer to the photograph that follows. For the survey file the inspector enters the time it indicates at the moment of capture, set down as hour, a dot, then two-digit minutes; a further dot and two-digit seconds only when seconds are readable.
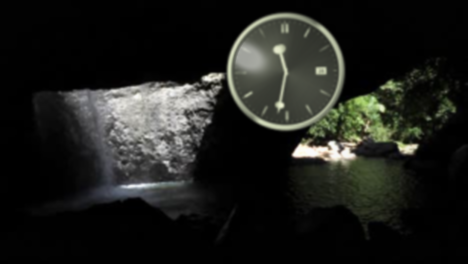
11.32
